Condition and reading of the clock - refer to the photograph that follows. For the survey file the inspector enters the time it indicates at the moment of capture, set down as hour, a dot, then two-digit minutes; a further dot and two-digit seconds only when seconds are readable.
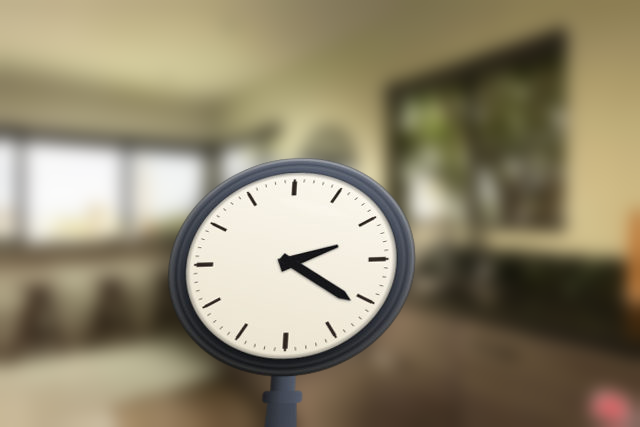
2.21
